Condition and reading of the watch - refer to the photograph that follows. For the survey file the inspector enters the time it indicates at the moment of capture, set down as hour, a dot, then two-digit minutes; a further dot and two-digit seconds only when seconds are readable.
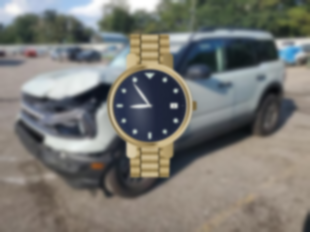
8.54
